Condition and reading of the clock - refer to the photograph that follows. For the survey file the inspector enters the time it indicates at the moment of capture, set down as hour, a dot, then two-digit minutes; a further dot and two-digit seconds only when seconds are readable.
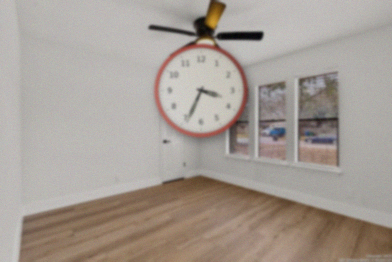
3.34
